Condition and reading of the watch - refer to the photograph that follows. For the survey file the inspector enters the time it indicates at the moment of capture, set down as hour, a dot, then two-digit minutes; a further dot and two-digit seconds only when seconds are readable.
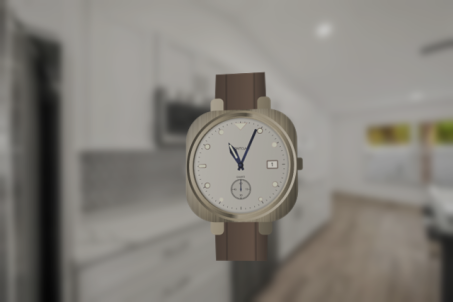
11.04
